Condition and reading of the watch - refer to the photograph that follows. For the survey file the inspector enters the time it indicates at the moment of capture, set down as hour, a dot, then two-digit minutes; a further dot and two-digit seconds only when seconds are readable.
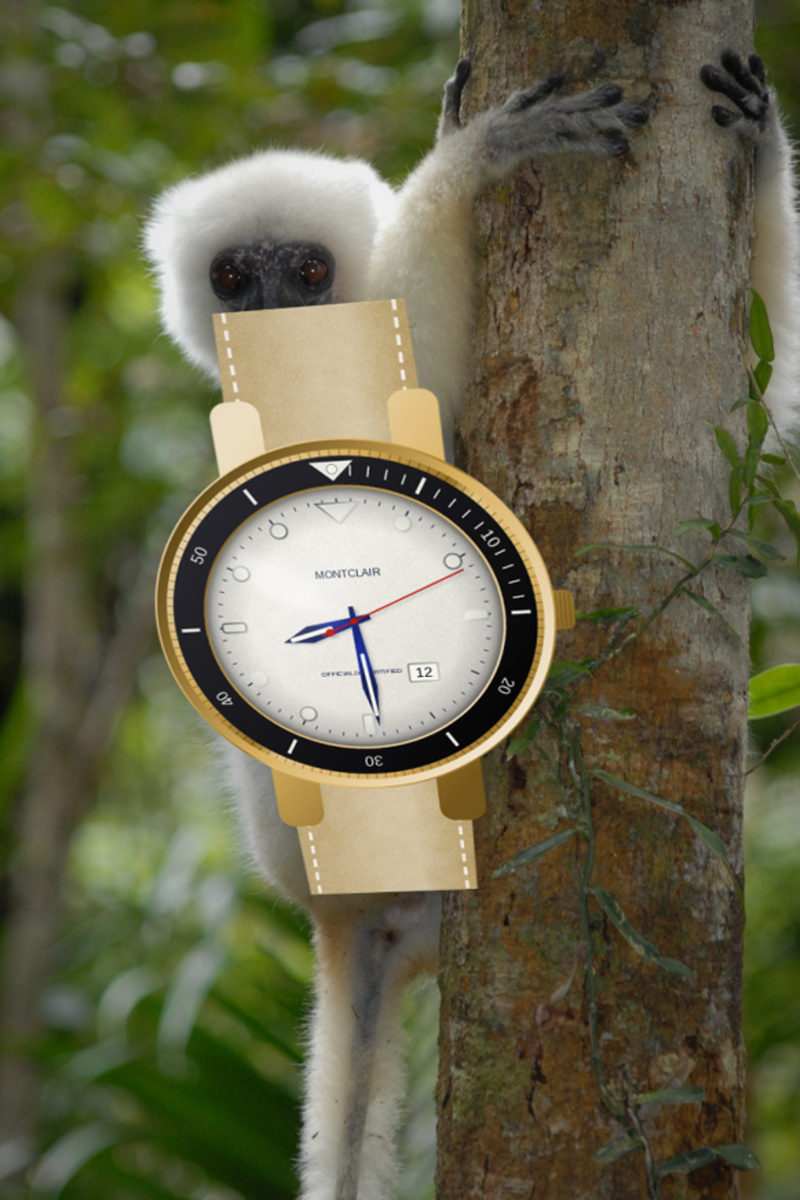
8.29.11
